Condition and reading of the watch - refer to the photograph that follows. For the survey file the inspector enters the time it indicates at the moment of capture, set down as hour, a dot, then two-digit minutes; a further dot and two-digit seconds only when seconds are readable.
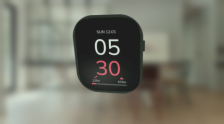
5.30
